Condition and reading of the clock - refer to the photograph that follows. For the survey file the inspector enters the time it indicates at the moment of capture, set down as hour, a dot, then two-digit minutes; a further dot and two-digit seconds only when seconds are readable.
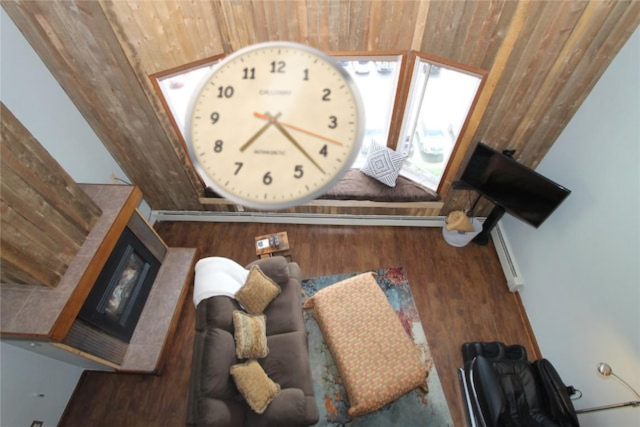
7.22.18
